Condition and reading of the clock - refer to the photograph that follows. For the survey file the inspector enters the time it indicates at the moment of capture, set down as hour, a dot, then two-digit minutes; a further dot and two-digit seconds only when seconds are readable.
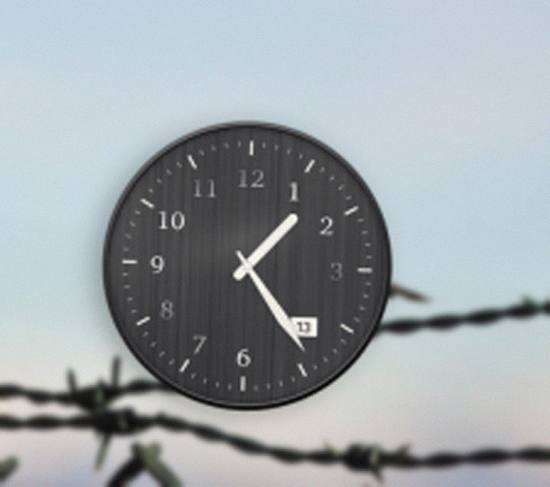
1.24
